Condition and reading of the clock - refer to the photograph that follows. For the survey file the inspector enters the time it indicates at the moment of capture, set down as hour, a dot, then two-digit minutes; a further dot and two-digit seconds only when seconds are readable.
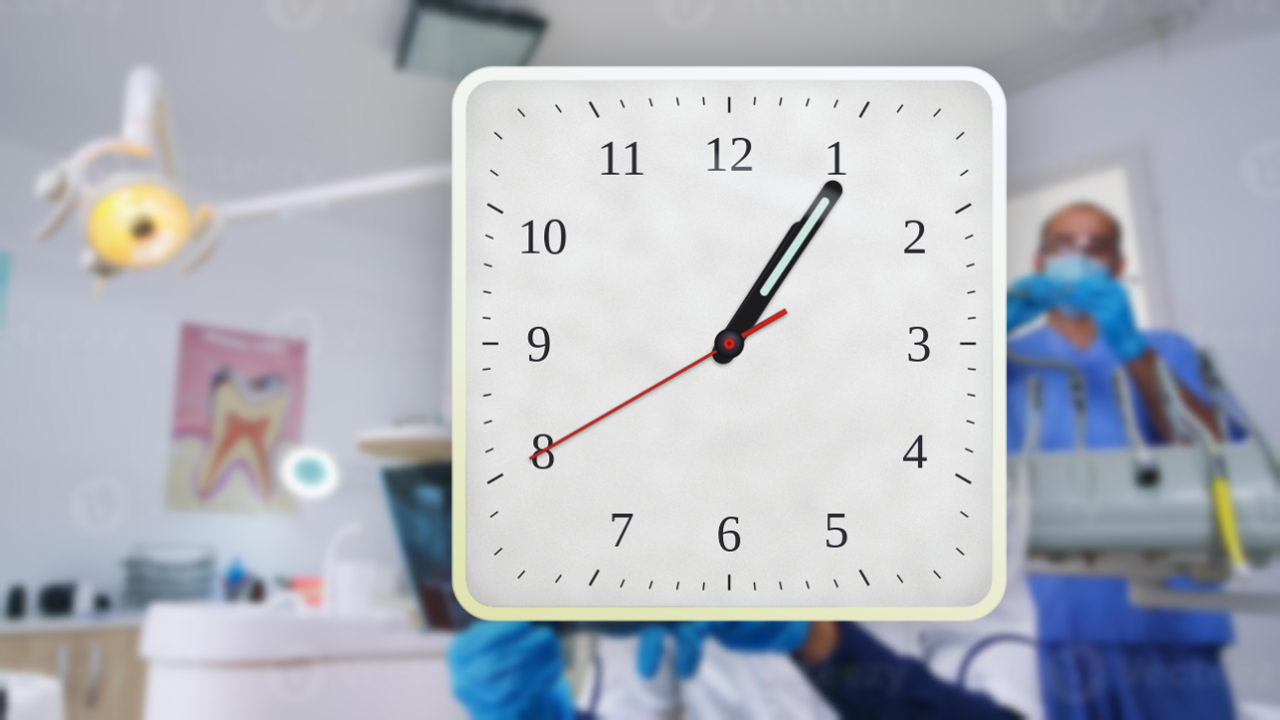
1.05.40
